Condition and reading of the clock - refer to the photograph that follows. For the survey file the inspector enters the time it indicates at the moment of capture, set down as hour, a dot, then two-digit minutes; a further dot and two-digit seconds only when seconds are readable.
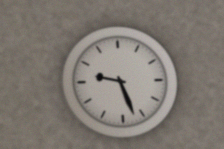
9.27
